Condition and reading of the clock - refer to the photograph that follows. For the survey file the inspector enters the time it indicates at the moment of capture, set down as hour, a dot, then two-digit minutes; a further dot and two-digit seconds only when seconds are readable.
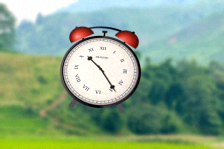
10.24
